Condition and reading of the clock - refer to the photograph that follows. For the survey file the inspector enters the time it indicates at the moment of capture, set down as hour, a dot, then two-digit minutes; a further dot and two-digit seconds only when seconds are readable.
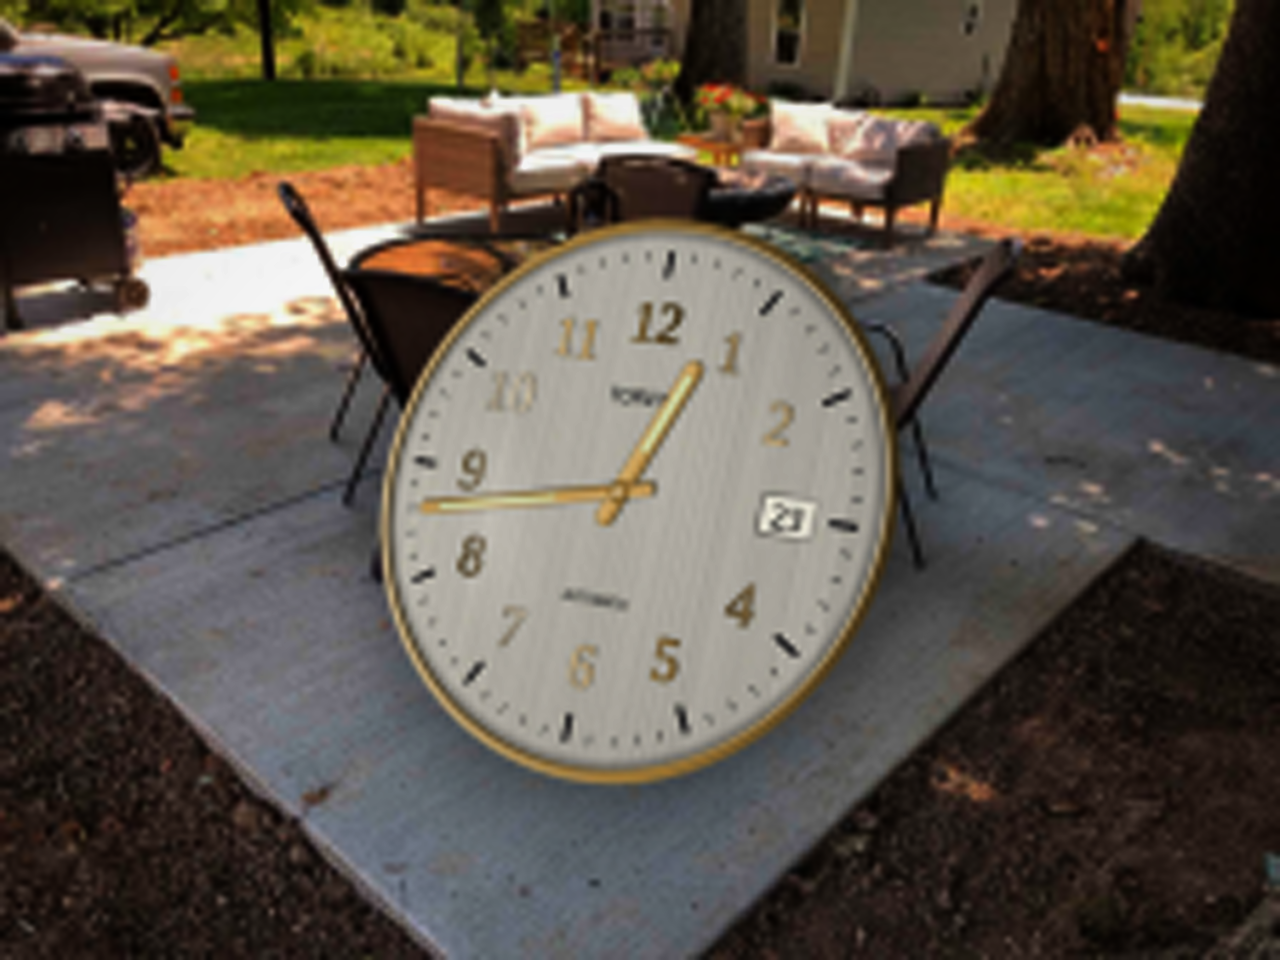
12.43
